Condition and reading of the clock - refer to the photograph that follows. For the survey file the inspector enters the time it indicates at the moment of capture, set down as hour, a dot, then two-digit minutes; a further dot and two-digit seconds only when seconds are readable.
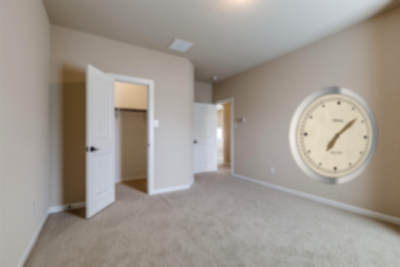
7.08
